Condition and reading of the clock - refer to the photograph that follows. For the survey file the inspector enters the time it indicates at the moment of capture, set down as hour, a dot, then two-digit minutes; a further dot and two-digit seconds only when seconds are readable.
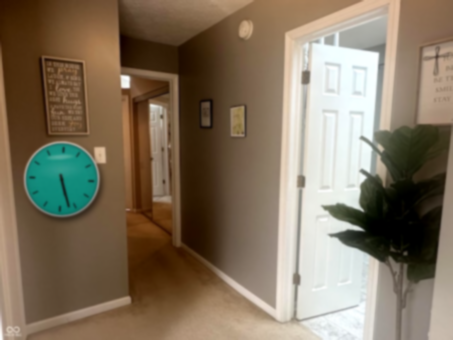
5.27
